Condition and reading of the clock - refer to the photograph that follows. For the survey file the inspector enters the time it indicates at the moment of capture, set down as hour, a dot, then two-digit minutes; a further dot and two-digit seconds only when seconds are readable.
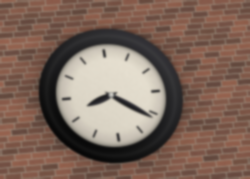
8.21
